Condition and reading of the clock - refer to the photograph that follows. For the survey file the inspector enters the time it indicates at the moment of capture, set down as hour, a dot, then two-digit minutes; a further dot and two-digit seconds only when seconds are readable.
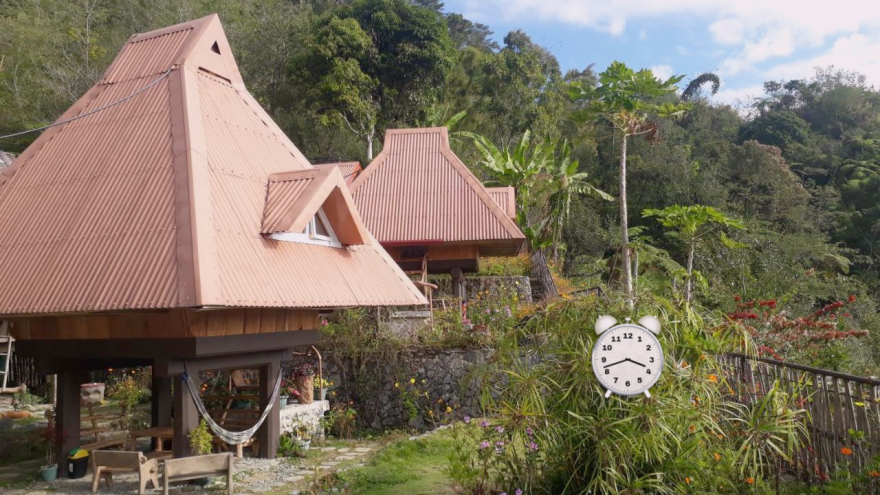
3.42
